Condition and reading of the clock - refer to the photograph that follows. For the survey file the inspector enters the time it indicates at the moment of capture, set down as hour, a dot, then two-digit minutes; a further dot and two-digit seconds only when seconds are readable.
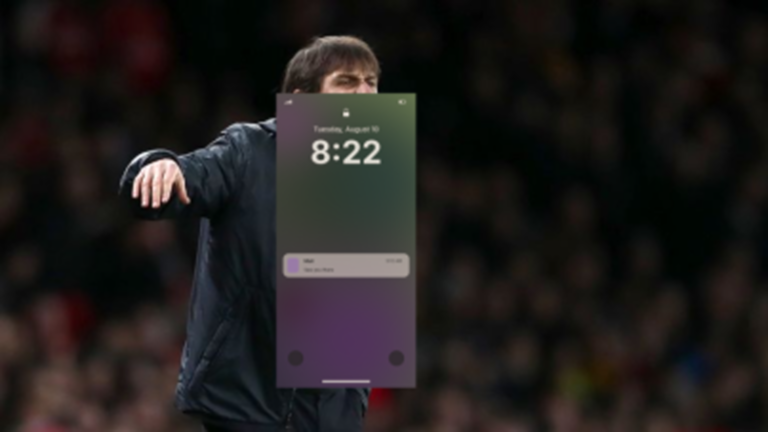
8.22
